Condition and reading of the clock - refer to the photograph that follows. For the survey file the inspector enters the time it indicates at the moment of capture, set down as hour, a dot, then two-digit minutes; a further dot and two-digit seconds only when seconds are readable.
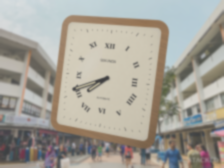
7.41
